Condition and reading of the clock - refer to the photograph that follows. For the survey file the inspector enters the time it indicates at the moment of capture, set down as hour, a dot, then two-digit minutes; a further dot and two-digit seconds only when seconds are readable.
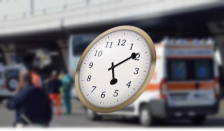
5.09
